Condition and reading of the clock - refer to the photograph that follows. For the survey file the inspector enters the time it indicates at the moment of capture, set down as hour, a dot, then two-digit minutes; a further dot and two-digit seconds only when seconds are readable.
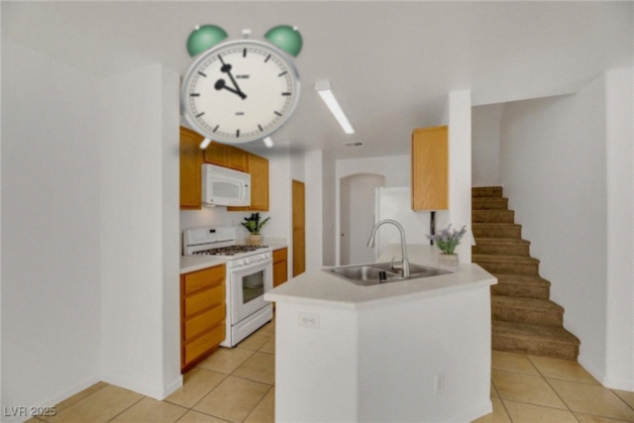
9.55
